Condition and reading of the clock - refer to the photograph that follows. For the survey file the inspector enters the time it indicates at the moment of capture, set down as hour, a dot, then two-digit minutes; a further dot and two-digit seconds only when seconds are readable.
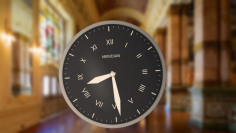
8.29
